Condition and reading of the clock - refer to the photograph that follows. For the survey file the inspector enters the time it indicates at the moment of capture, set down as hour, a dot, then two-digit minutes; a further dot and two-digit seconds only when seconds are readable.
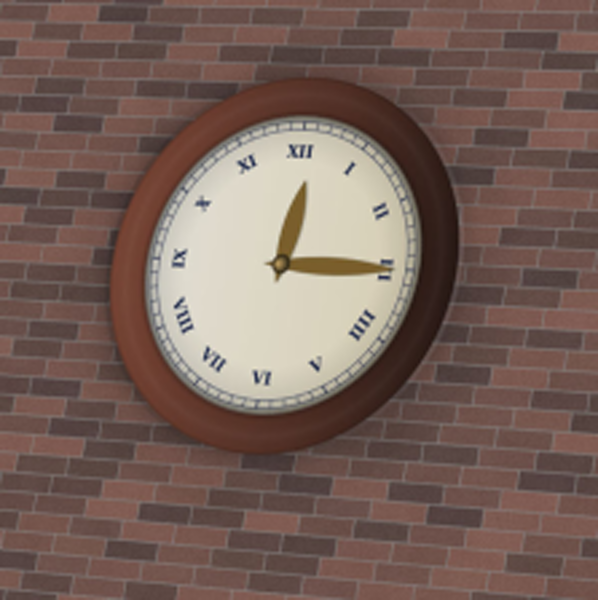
12.15
